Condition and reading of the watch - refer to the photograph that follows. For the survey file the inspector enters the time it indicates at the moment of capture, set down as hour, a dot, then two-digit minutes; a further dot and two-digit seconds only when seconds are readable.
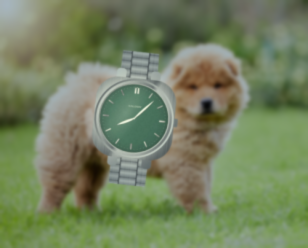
8.07
